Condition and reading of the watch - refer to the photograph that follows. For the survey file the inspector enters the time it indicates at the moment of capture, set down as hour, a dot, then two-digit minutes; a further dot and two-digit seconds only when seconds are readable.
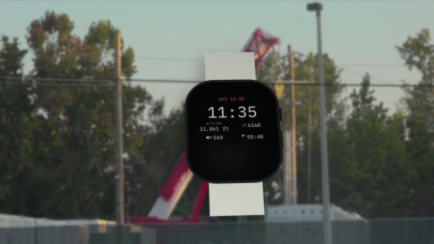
11.35
